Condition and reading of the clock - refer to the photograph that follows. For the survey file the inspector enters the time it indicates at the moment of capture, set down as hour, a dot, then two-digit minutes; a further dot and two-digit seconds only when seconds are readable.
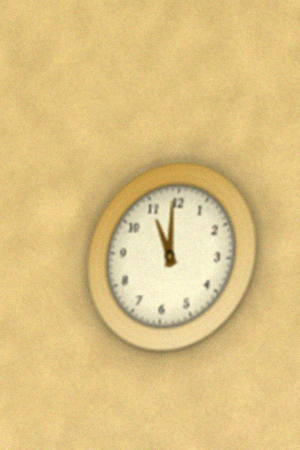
10.59
